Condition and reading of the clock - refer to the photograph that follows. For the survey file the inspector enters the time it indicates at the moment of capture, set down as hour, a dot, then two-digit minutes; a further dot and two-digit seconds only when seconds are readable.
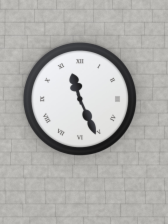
11.26
